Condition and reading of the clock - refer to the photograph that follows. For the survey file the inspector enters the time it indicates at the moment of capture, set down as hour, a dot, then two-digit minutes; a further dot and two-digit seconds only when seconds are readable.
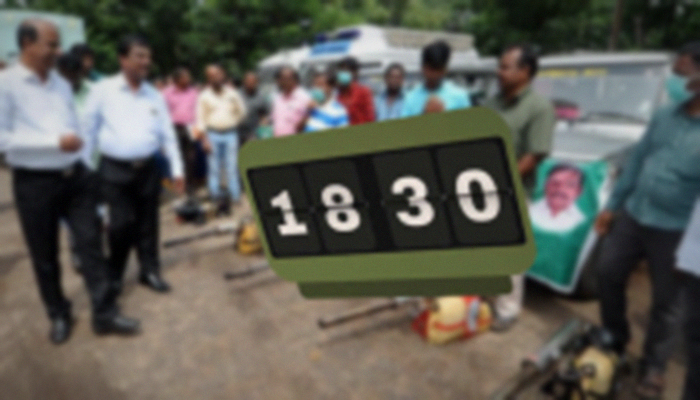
18.30
